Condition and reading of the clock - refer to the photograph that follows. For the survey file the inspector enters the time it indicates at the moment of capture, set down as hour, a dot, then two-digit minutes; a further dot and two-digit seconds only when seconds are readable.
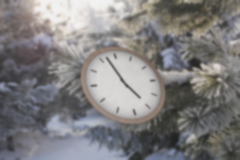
4.57
